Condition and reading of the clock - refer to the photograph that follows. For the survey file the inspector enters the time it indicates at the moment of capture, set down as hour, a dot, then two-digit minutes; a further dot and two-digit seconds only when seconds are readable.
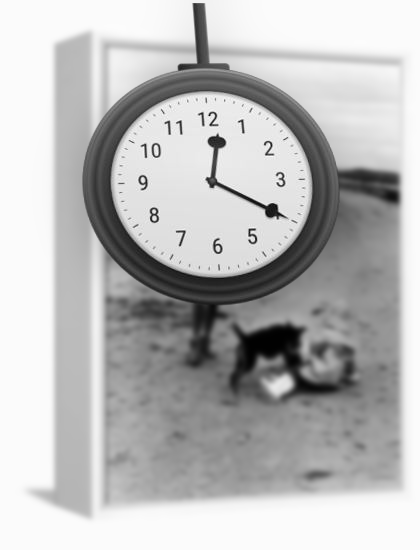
12.20
